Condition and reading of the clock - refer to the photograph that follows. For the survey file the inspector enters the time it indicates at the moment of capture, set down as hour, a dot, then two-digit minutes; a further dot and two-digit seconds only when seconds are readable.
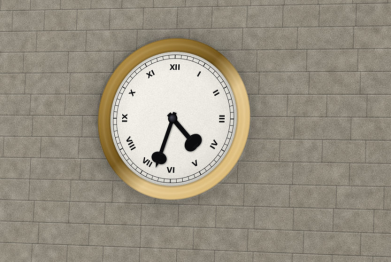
4.33
